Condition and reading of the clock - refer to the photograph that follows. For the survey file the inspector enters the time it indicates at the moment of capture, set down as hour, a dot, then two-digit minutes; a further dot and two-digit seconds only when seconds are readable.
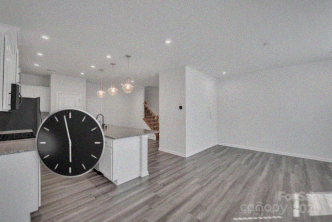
5.58
